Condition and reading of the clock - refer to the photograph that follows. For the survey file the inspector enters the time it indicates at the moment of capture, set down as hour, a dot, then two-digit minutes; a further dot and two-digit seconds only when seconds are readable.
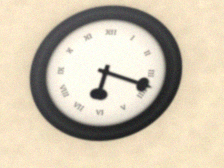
6.18
